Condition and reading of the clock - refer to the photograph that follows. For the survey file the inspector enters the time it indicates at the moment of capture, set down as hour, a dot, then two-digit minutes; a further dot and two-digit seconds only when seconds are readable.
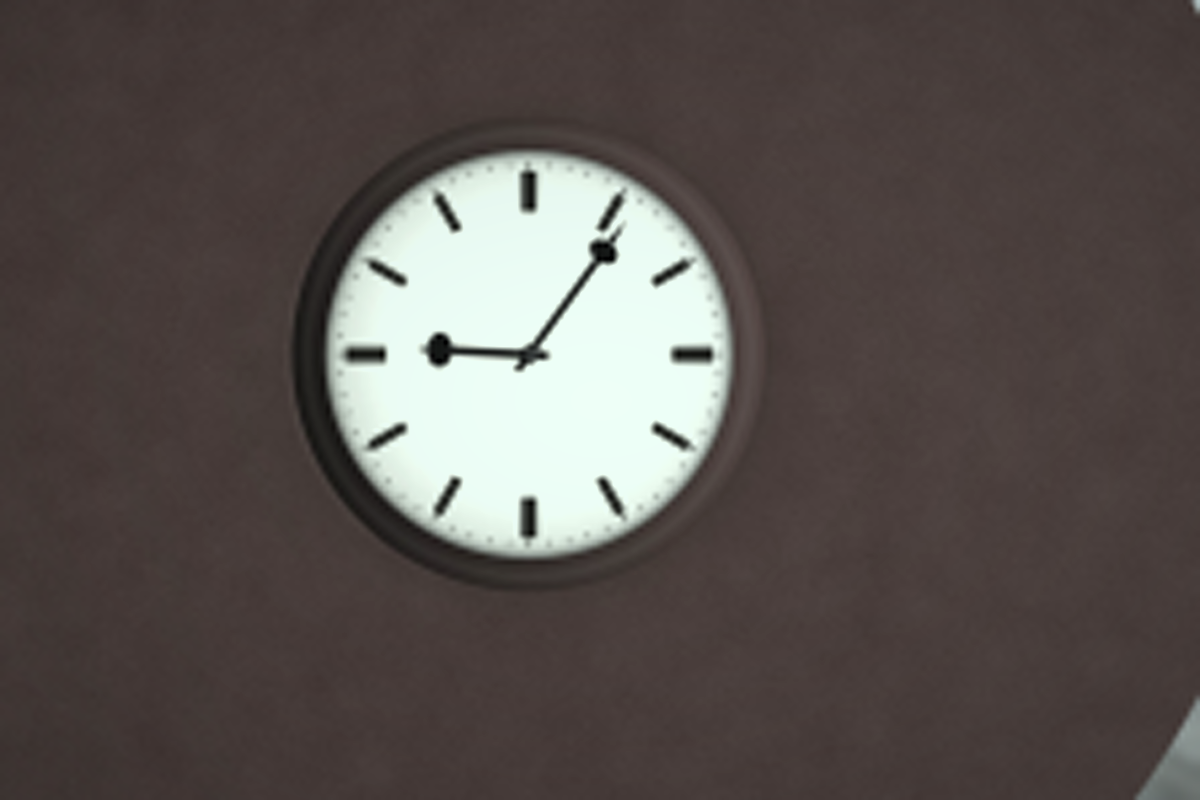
9.06
